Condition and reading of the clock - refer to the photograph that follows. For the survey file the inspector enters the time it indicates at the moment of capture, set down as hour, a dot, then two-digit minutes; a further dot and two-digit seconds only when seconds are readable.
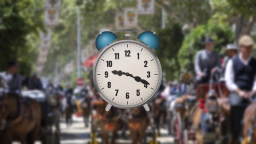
9.19
